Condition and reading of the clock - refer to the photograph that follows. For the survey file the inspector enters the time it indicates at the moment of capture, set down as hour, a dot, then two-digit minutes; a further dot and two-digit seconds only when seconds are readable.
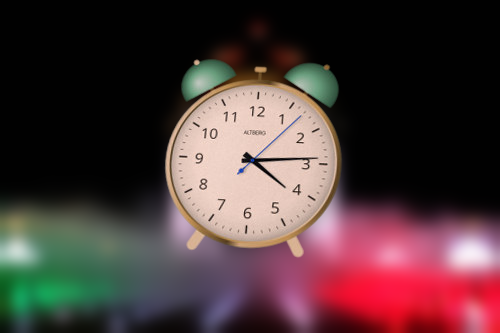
4.14.07
